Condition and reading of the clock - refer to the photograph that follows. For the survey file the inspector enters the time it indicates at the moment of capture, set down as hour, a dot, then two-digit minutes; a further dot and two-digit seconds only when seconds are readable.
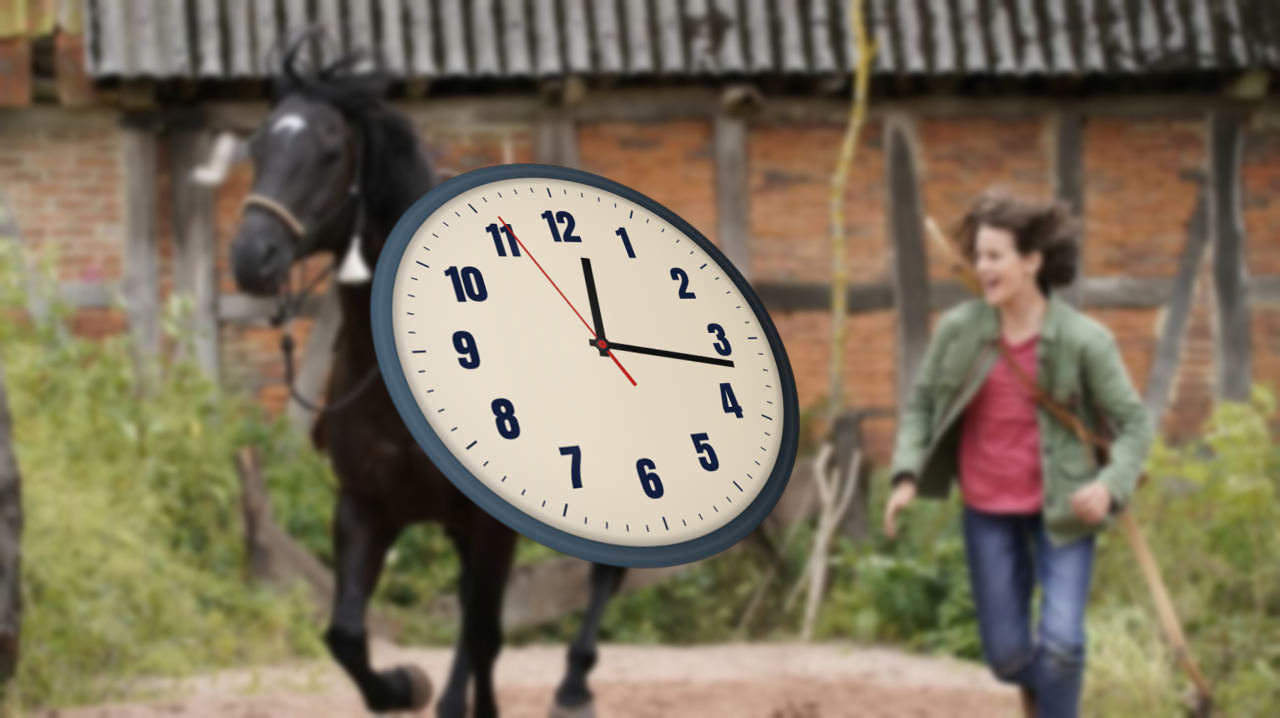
12.16.56
